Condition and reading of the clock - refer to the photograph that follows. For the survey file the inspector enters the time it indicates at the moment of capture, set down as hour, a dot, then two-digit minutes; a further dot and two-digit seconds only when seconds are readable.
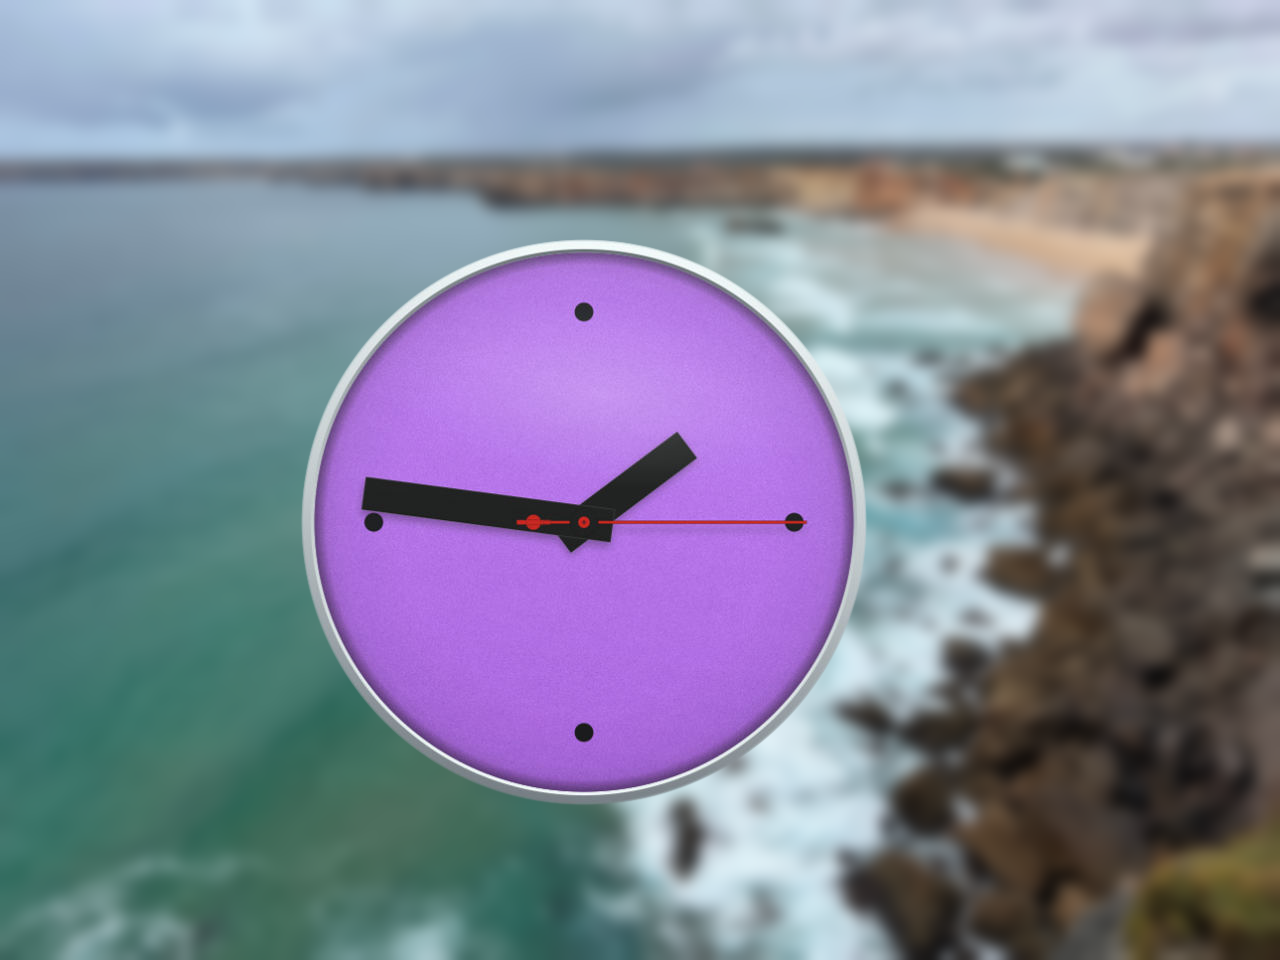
1.46.15
